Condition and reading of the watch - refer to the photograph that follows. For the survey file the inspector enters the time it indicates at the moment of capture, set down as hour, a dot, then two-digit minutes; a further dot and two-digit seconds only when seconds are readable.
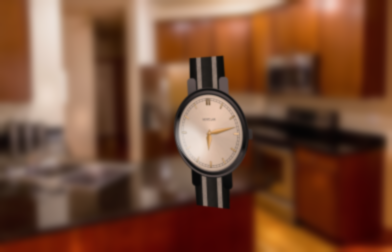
6.13
